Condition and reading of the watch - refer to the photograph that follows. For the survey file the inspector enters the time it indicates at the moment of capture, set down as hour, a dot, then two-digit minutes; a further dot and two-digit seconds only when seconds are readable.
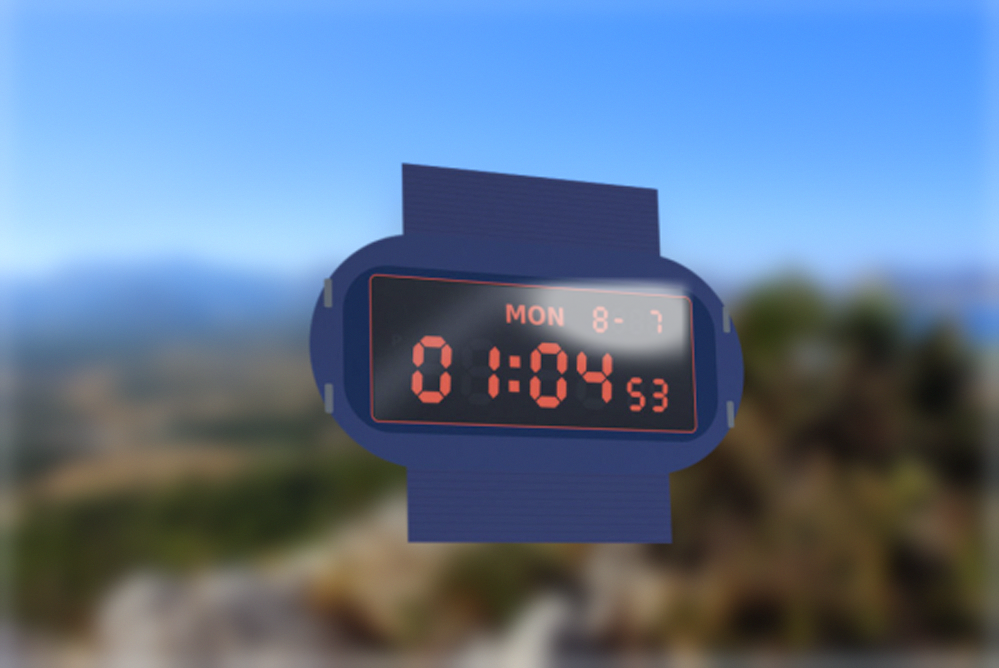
1.04.53
